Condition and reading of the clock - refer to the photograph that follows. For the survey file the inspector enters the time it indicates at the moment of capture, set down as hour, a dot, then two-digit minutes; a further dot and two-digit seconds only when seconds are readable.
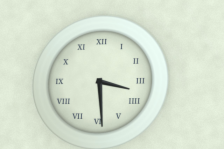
3.29
